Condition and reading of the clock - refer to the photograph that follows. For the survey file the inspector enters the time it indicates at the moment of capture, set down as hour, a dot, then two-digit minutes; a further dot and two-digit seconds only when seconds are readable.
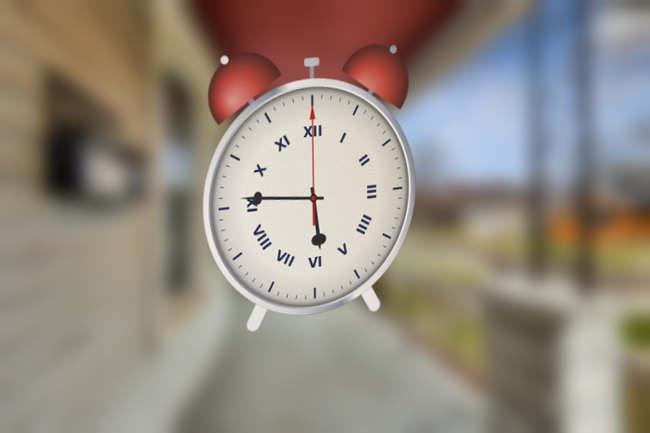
5.46.00
